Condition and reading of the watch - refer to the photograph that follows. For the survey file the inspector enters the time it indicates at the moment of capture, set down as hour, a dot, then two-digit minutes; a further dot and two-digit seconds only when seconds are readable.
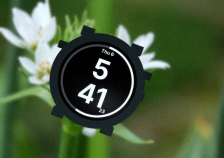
5.41
